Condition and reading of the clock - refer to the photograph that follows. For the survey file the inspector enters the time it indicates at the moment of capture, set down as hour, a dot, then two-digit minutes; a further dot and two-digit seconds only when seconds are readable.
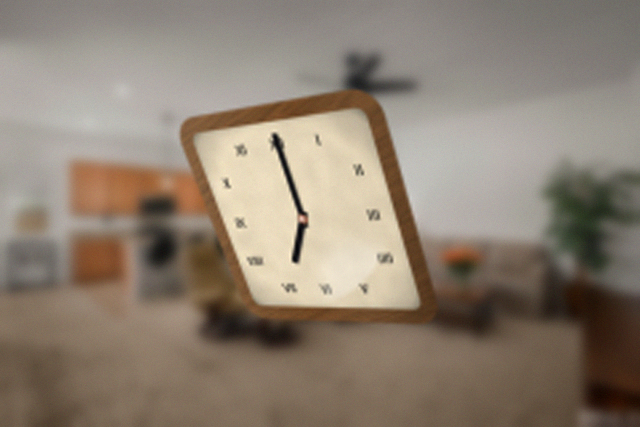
7.00
